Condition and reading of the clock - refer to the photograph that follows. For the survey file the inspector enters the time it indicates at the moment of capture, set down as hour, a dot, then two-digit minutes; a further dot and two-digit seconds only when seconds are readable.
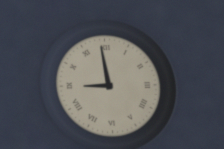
8.59
